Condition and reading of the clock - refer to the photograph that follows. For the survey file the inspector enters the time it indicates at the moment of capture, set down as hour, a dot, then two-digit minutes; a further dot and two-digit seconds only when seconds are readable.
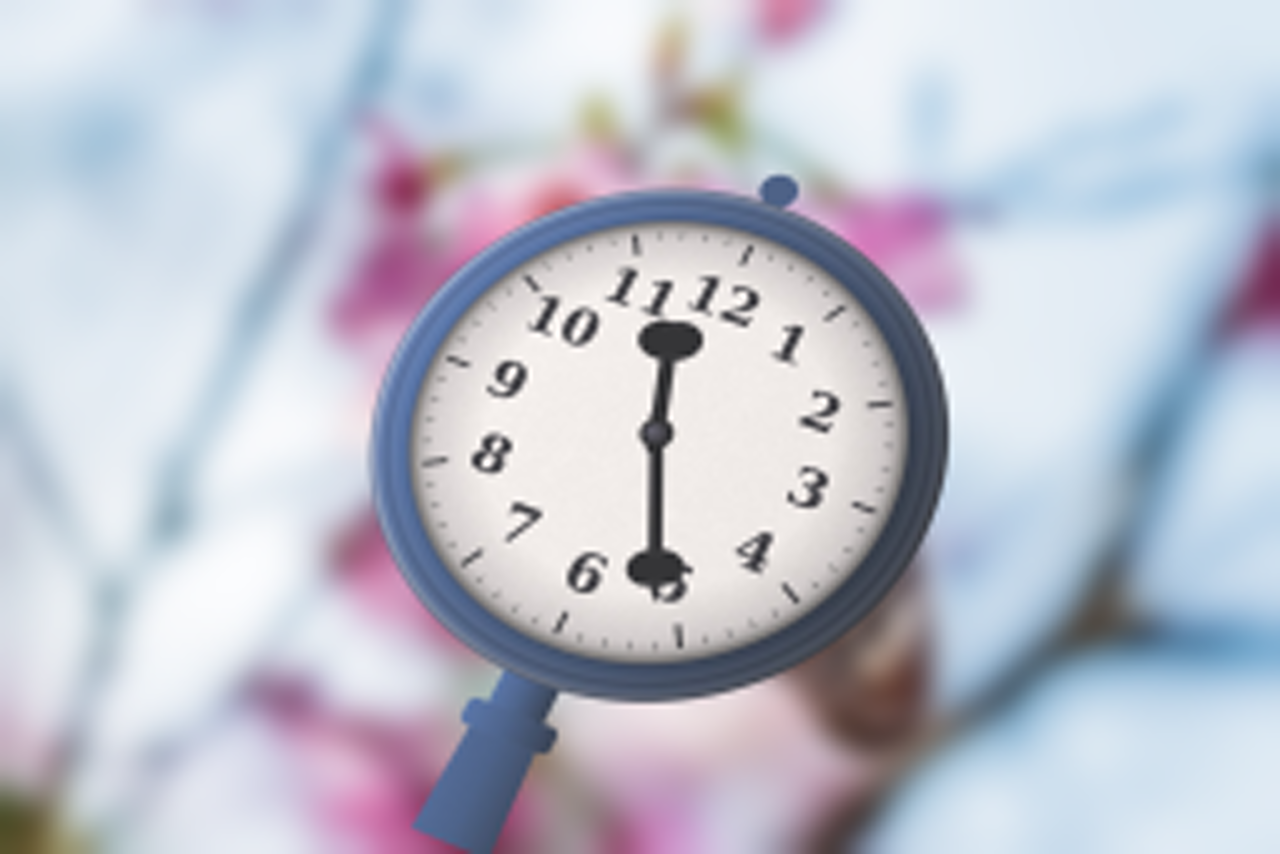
11.26
